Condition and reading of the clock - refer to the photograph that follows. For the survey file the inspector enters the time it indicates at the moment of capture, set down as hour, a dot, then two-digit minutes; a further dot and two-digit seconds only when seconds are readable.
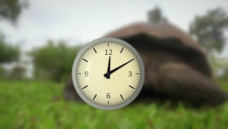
12.10
